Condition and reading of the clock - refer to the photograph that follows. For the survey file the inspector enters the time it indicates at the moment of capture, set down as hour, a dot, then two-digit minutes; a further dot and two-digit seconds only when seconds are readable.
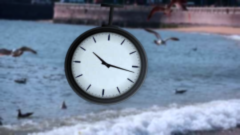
10.17
